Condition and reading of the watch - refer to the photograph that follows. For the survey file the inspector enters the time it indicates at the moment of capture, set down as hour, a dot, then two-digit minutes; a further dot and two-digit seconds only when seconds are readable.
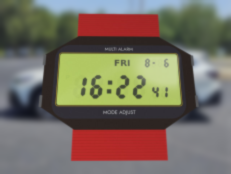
16.22.41
